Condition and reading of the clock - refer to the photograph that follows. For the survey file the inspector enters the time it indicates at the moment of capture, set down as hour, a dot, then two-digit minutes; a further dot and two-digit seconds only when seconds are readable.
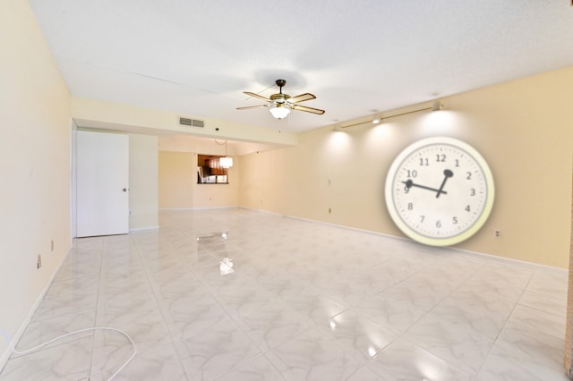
12.47
